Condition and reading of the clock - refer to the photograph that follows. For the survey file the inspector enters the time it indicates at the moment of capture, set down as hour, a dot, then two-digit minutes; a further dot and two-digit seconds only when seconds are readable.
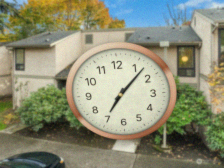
7.07
